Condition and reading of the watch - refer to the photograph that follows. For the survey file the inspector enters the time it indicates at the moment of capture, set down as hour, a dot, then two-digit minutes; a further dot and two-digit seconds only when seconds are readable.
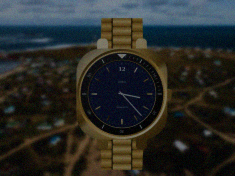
3.23
